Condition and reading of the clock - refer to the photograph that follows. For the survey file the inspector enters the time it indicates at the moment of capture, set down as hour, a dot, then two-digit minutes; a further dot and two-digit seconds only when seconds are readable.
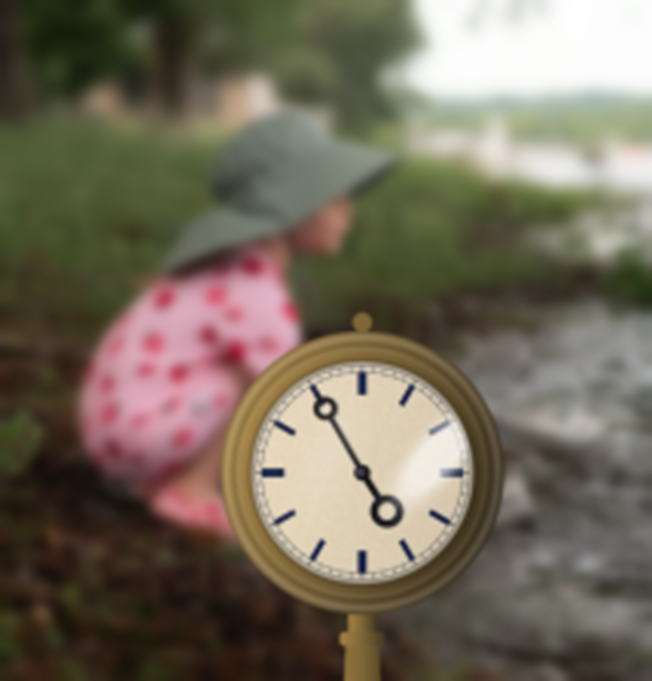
4.55
